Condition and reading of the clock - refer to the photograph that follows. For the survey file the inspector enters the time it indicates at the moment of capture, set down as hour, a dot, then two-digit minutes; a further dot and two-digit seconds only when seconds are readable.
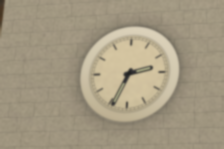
2.34
